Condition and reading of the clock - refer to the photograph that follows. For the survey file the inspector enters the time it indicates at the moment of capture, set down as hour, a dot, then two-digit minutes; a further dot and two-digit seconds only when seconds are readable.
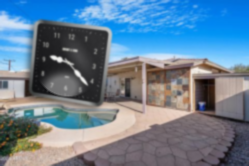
9.22
